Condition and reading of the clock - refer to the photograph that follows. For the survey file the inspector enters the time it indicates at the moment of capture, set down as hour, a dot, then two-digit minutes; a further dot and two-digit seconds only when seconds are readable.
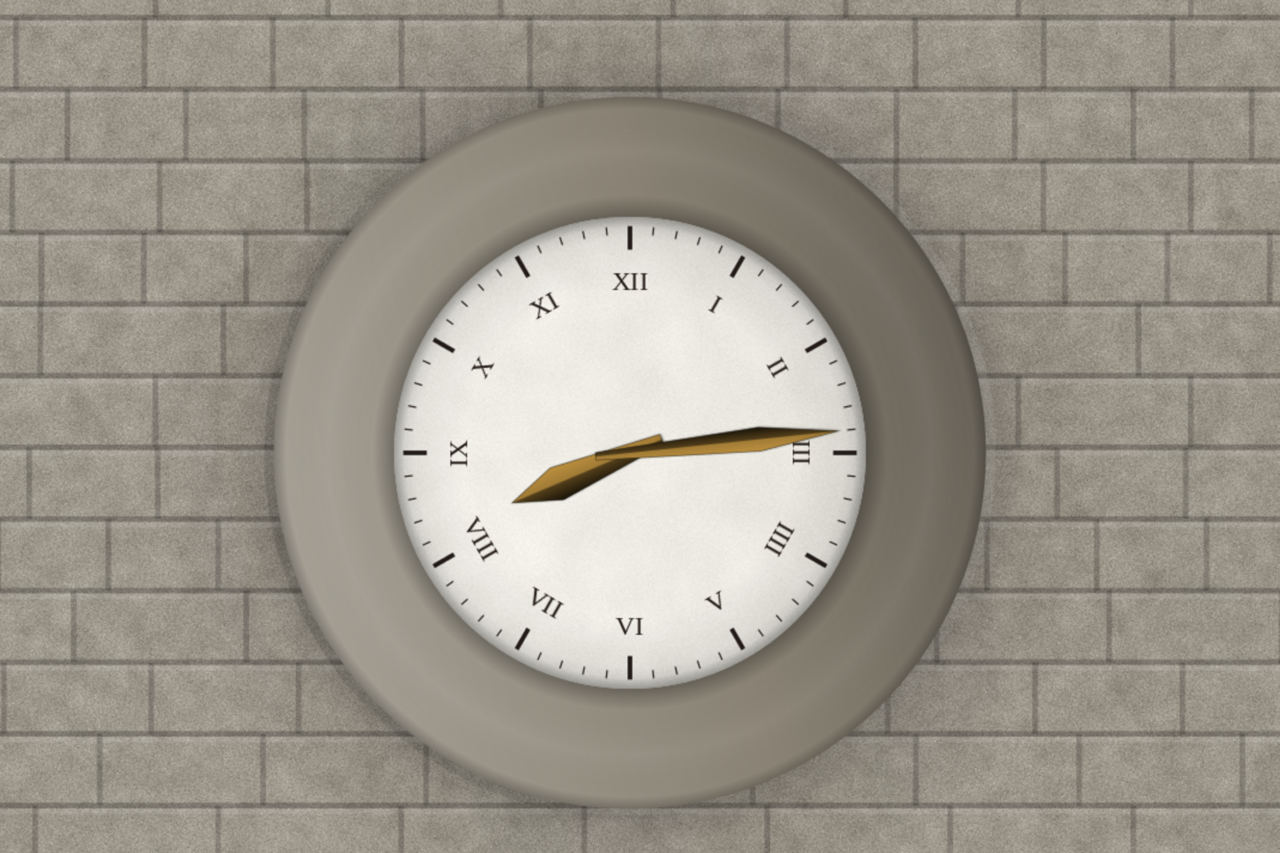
8.14
